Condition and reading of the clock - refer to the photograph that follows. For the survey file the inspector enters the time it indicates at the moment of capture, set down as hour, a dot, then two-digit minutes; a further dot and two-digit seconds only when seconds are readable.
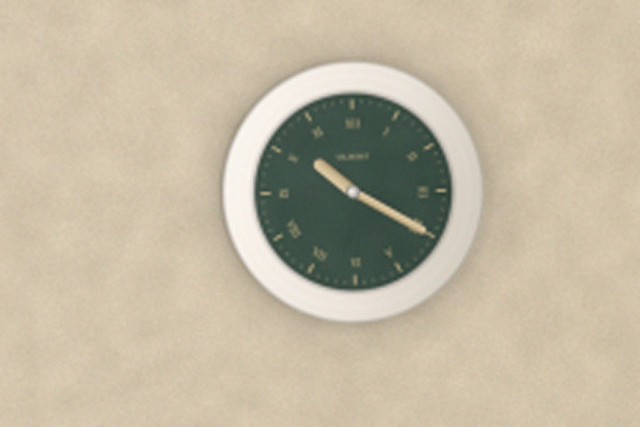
10.20
